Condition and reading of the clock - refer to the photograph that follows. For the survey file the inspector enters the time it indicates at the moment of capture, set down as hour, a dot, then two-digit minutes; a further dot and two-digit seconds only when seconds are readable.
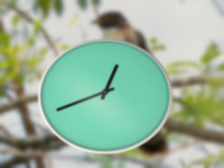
12.41
